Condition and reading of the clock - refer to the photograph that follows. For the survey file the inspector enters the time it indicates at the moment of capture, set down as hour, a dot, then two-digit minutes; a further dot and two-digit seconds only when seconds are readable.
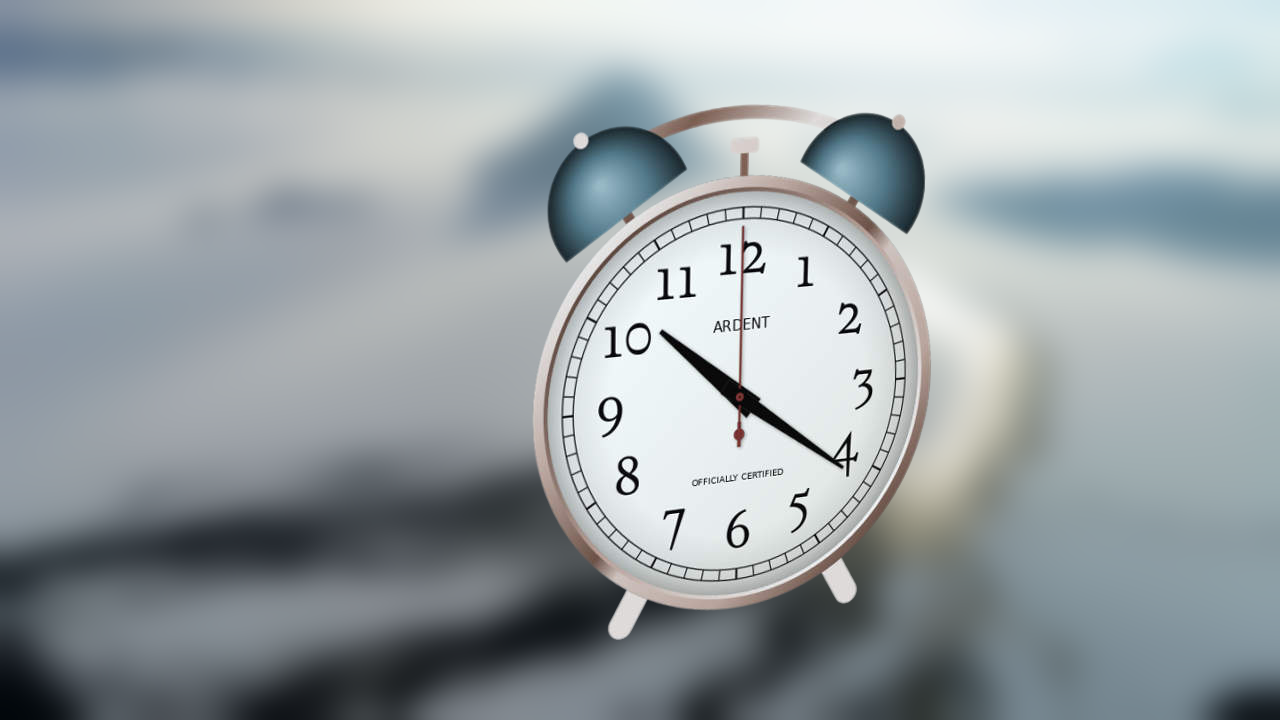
10.21.00
